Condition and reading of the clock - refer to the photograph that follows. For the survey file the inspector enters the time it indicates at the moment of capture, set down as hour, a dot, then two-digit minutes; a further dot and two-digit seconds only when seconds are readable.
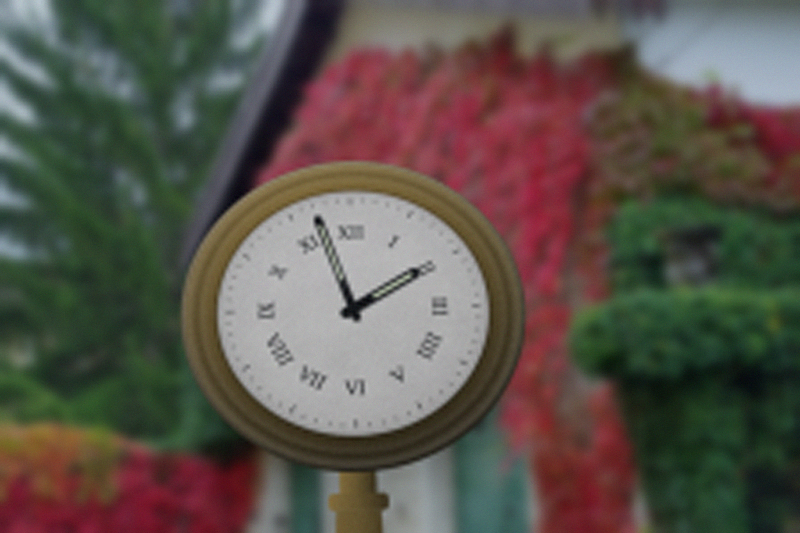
1.57
